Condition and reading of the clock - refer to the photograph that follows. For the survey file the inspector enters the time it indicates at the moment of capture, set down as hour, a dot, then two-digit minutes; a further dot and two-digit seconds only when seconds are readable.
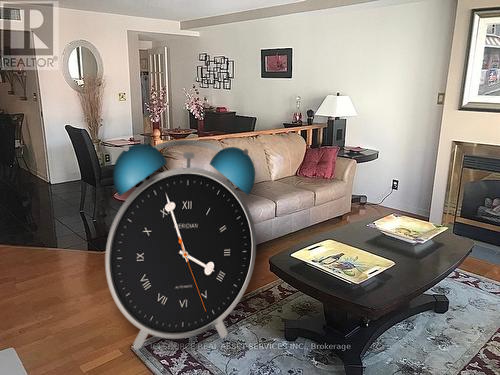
3.56.26
